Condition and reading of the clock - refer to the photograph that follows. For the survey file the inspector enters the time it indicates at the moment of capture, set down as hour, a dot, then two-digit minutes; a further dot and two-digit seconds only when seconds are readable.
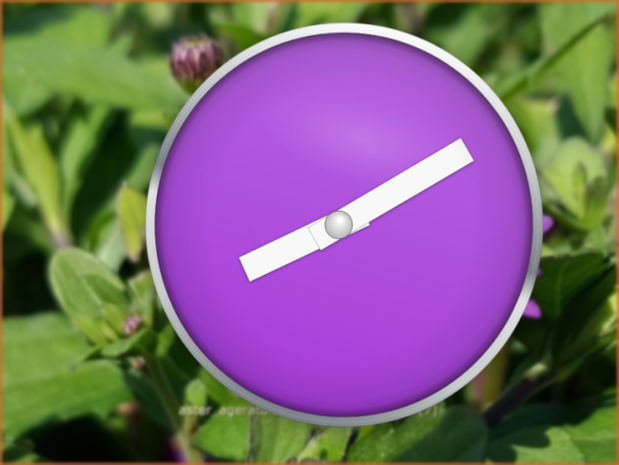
8.10
